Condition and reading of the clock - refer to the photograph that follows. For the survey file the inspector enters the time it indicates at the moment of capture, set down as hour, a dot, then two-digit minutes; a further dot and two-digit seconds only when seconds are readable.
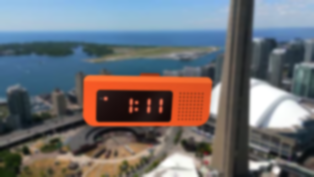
1.11
